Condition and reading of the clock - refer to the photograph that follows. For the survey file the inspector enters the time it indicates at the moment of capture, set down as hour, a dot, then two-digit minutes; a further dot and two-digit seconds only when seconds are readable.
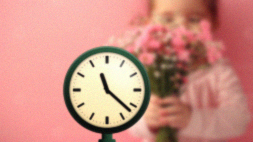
11.22
